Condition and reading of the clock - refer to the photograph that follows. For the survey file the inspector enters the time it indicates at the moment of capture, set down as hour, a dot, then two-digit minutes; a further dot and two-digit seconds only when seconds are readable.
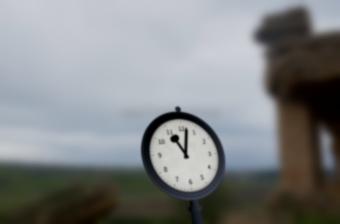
11.02
